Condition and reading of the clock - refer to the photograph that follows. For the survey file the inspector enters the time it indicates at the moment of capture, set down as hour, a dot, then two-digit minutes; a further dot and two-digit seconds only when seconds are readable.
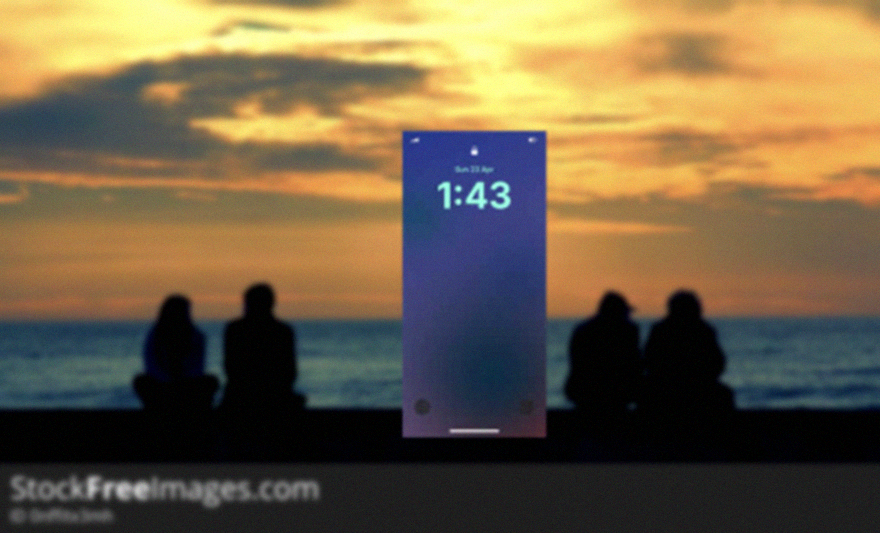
1.43
